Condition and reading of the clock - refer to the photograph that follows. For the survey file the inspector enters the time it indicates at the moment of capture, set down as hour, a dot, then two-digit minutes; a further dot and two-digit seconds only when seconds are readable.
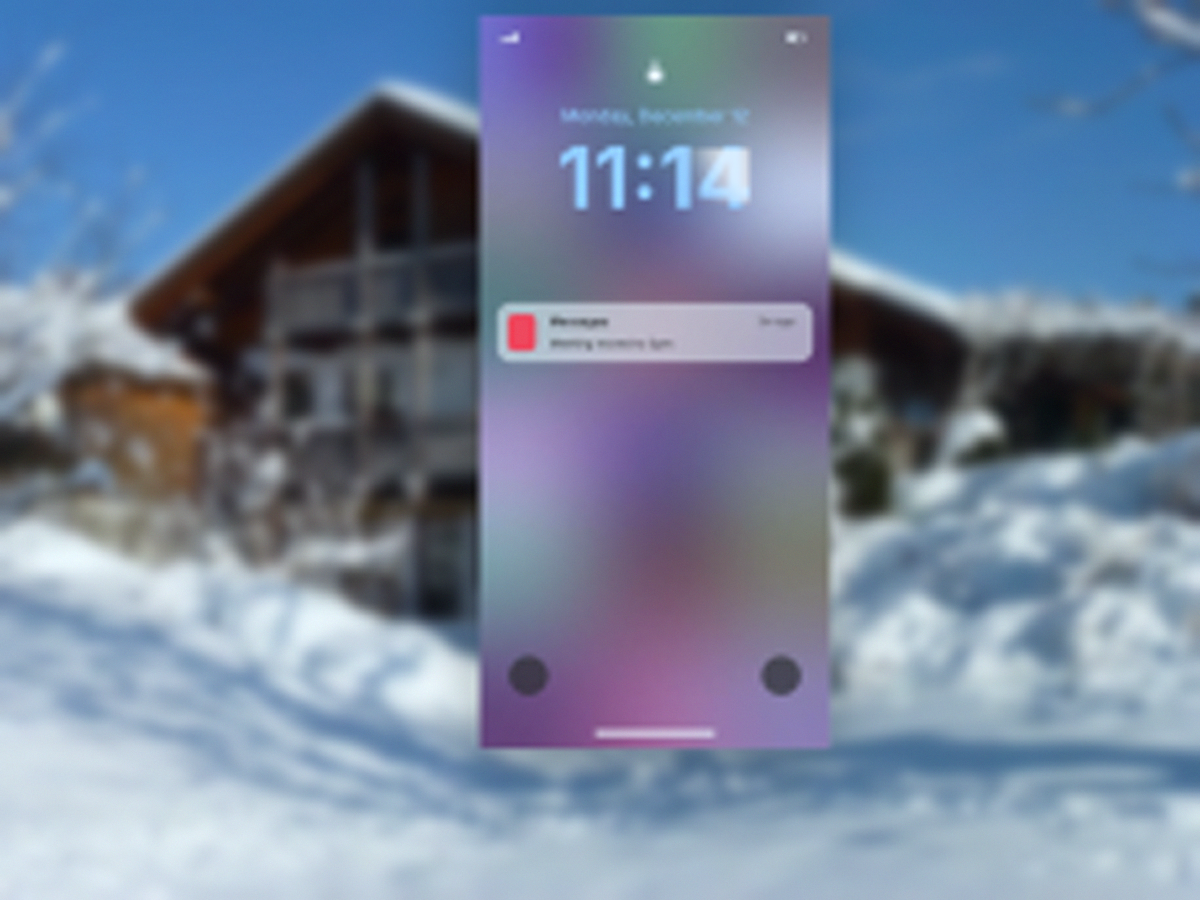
11.14
